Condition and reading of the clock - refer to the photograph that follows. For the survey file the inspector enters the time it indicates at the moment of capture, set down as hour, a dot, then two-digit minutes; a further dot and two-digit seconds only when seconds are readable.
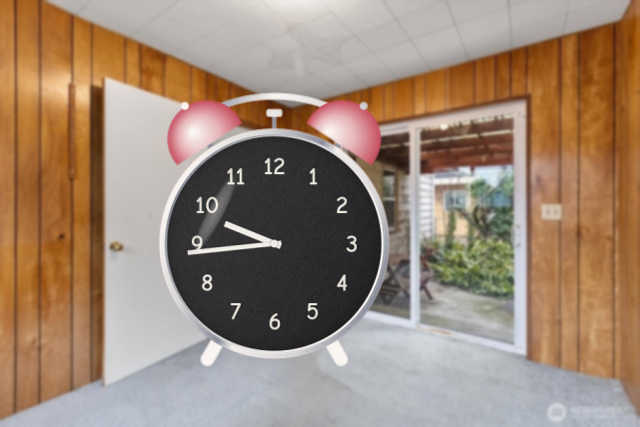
9.44
